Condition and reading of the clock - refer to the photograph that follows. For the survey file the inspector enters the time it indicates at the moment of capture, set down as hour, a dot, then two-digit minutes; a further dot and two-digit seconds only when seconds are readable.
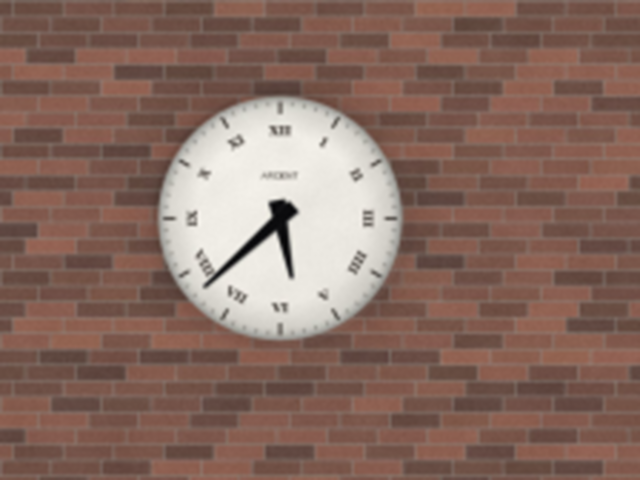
5.38
